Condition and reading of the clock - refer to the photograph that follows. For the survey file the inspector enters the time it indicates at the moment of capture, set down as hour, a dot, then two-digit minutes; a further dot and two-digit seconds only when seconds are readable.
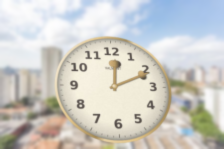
12.11
